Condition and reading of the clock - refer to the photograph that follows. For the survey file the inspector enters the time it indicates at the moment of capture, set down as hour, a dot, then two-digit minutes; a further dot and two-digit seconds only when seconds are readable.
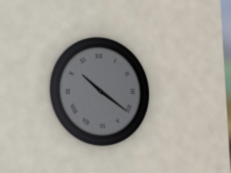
10.21
